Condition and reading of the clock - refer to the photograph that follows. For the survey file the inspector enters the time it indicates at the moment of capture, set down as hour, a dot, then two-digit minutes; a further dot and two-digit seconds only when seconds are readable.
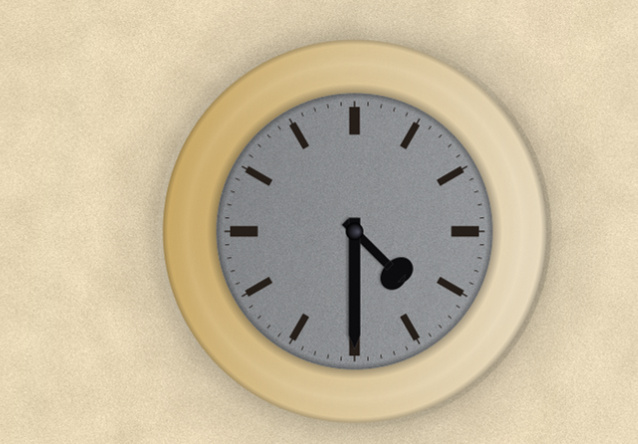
4.30
